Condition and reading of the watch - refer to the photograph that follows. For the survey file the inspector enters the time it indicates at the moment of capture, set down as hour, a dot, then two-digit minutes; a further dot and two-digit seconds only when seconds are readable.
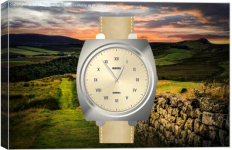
12.54
